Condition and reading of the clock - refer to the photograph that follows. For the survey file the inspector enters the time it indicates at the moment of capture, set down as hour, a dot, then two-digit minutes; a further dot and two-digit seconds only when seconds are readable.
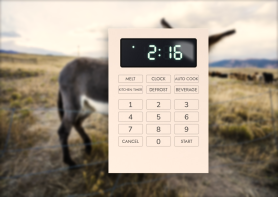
2.16
